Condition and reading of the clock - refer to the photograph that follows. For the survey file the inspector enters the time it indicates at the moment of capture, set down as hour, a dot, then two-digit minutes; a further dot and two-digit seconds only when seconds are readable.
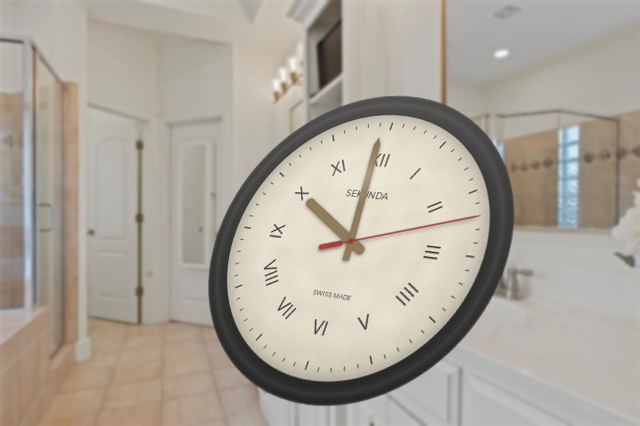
9.59.12
